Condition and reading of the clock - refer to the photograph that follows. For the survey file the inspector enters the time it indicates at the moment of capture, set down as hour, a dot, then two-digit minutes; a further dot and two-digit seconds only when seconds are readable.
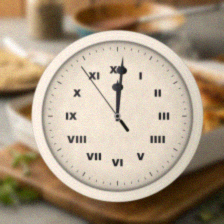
12.00.54
